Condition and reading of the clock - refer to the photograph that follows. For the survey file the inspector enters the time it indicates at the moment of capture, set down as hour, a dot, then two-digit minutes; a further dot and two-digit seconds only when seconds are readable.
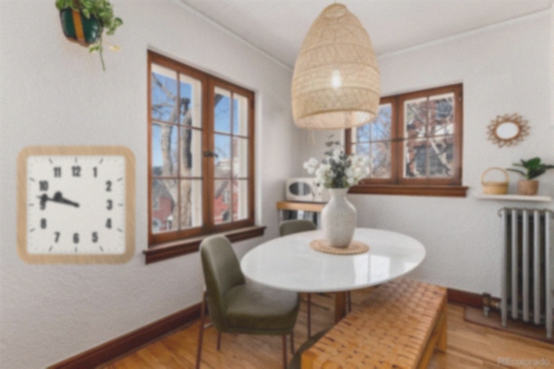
9.47
